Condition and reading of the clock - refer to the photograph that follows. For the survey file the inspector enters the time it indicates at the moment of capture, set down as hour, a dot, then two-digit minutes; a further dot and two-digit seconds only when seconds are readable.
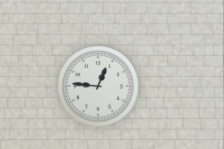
12.46
